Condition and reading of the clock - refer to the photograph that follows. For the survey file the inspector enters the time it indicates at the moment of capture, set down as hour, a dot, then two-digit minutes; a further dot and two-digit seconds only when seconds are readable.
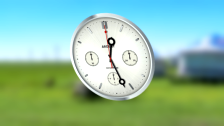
12.27
